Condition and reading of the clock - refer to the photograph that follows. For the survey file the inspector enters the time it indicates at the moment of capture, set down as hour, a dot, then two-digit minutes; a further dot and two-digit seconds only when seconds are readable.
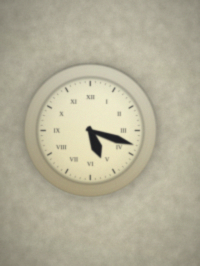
5.18
